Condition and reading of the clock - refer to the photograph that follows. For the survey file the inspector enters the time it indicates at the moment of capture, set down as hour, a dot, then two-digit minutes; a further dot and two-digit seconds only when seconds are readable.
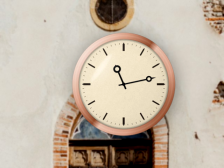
11.13
